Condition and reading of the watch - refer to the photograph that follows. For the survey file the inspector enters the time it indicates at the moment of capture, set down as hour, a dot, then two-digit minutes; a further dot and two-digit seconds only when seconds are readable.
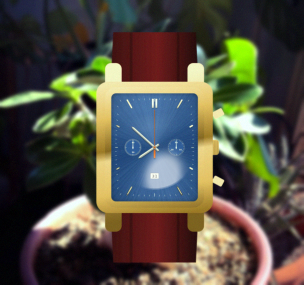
7.52
